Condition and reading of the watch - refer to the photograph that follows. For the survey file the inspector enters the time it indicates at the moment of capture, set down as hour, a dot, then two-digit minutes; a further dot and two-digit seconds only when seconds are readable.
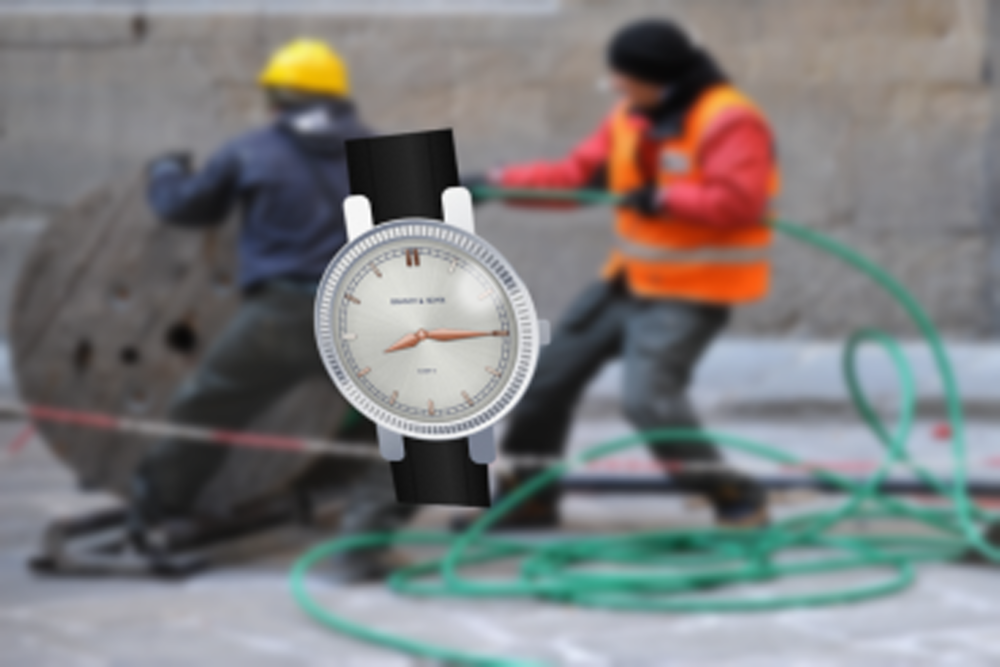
8.15
